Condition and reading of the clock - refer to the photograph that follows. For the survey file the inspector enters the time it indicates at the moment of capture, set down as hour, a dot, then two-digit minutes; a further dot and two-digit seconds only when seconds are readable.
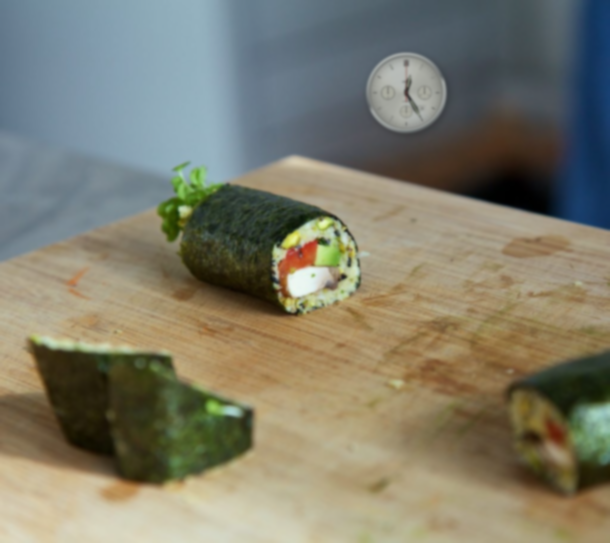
12.25
